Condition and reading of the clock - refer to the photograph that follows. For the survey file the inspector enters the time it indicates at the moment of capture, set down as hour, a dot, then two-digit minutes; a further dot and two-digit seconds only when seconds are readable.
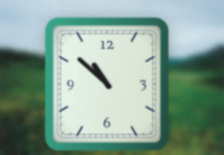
10.52
